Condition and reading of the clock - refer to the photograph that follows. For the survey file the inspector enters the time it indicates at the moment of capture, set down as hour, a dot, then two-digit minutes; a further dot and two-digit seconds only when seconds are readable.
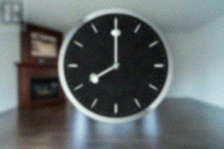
8.00
